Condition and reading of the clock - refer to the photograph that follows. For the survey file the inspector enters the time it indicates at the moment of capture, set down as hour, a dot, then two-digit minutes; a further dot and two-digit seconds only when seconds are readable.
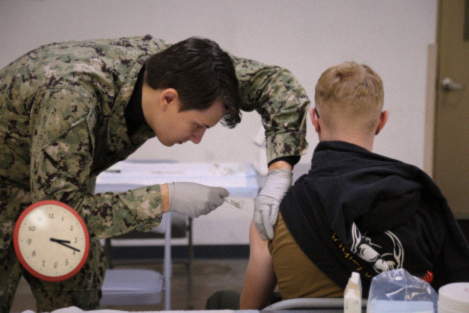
3.19
